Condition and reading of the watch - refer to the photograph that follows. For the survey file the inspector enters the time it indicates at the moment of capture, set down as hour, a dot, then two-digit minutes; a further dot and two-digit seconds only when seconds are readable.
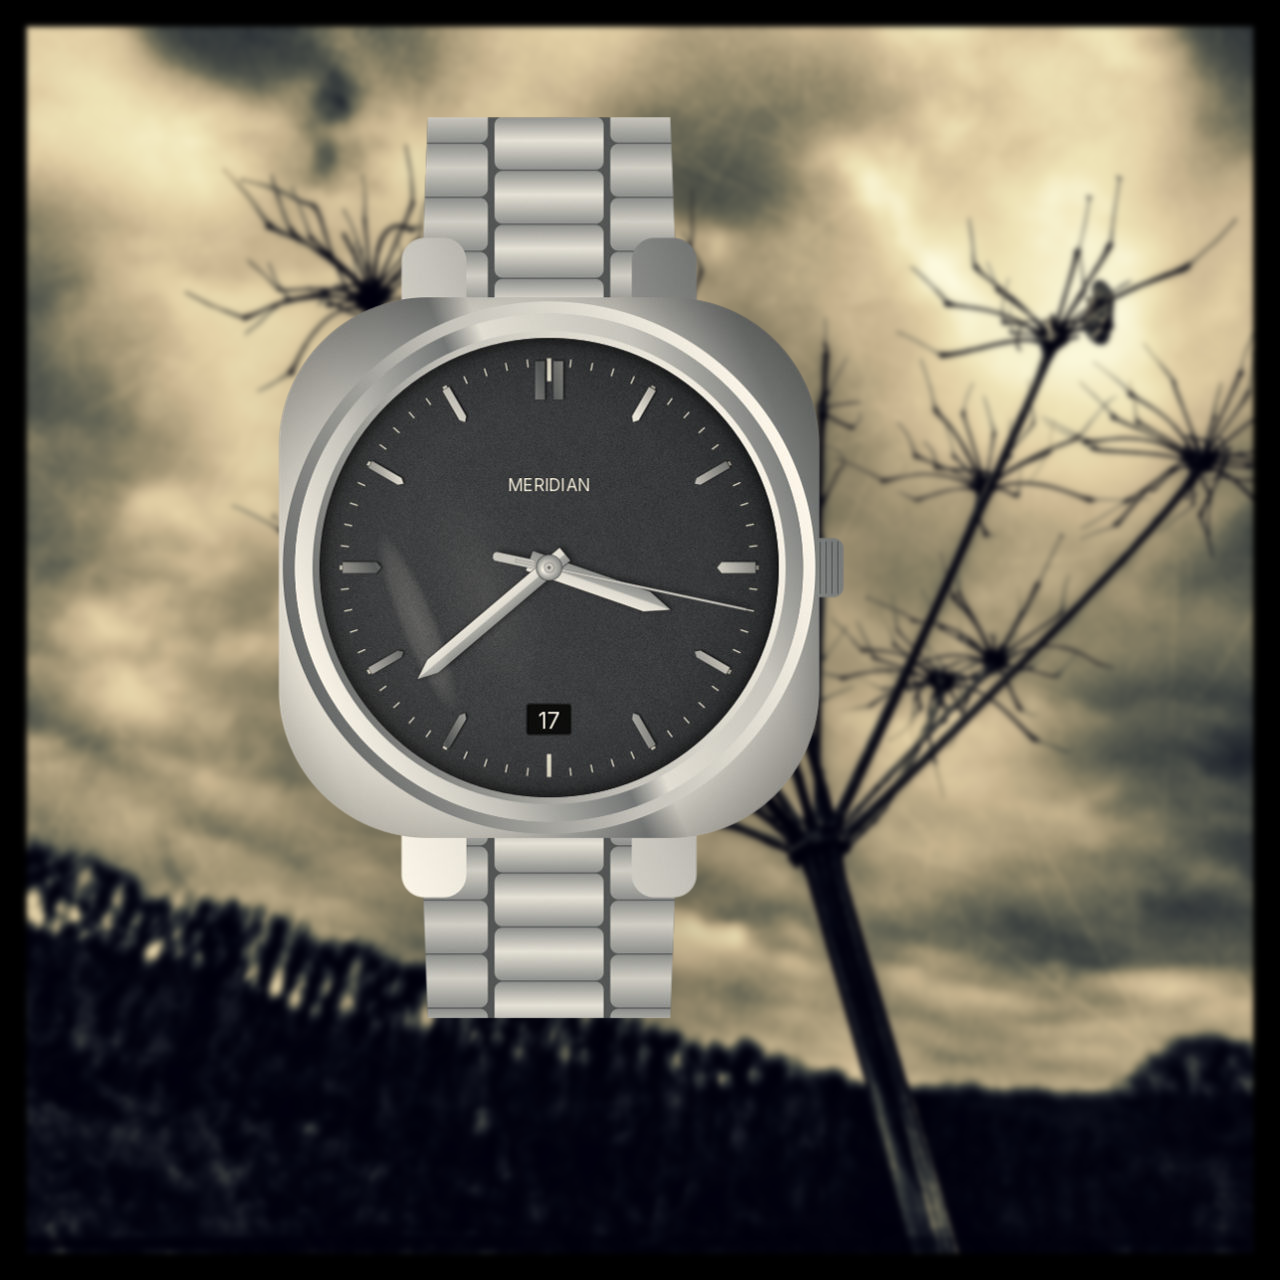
3.38.17
